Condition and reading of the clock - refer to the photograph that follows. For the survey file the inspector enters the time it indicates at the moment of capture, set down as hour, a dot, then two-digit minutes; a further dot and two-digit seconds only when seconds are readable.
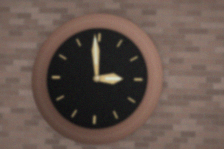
2.59
